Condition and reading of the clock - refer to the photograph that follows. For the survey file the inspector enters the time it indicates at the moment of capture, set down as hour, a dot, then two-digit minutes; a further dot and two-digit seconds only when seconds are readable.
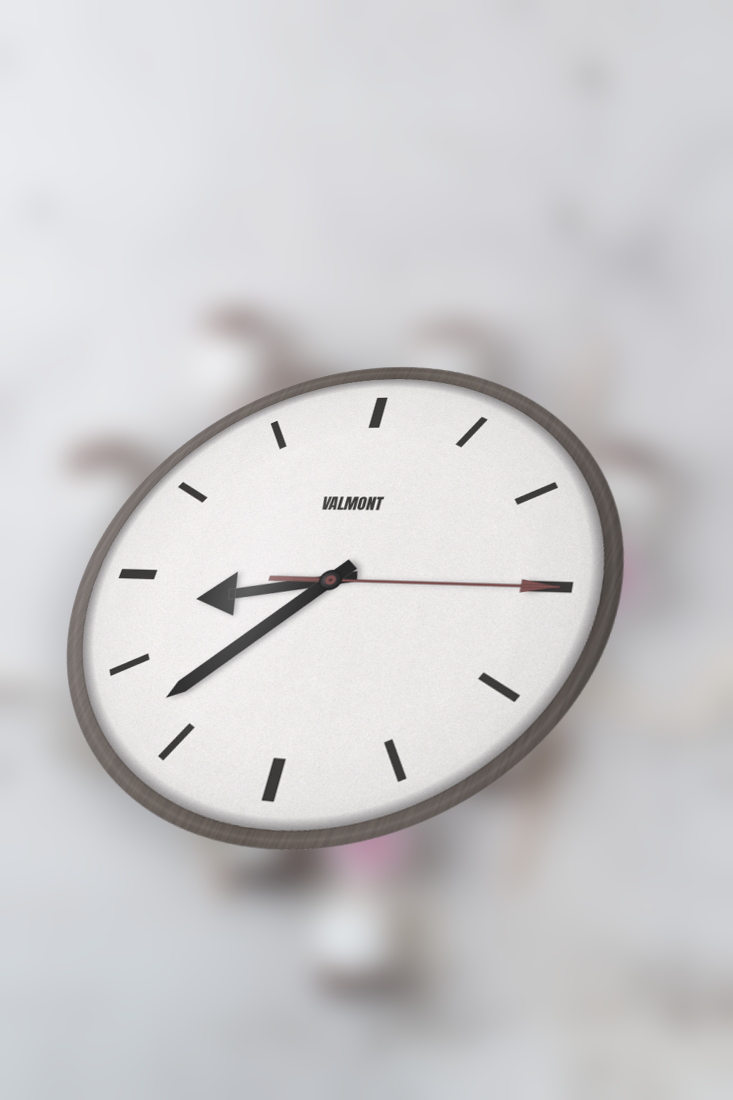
8.37.15
